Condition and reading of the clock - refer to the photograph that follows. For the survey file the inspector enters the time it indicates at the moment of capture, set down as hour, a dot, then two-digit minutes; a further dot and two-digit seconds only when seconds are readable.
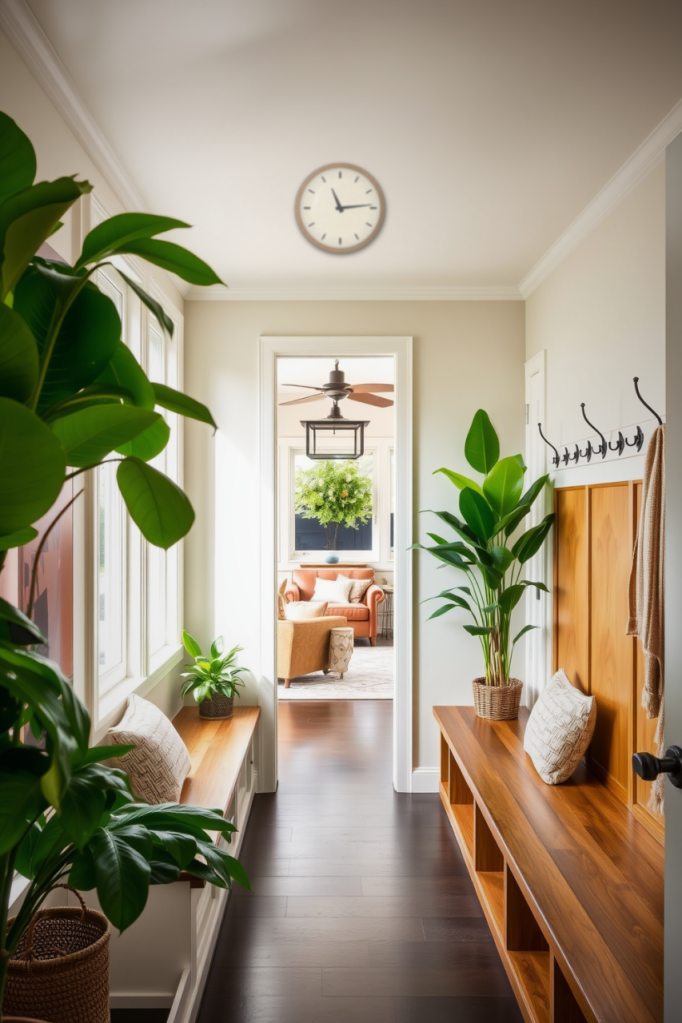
11.14
